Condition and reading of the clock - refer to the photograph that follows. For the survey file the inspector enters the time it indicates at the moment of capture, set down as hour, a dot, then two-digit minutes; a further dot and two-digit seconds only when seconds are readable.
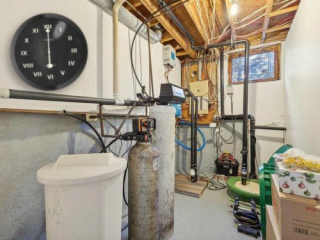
6.00
